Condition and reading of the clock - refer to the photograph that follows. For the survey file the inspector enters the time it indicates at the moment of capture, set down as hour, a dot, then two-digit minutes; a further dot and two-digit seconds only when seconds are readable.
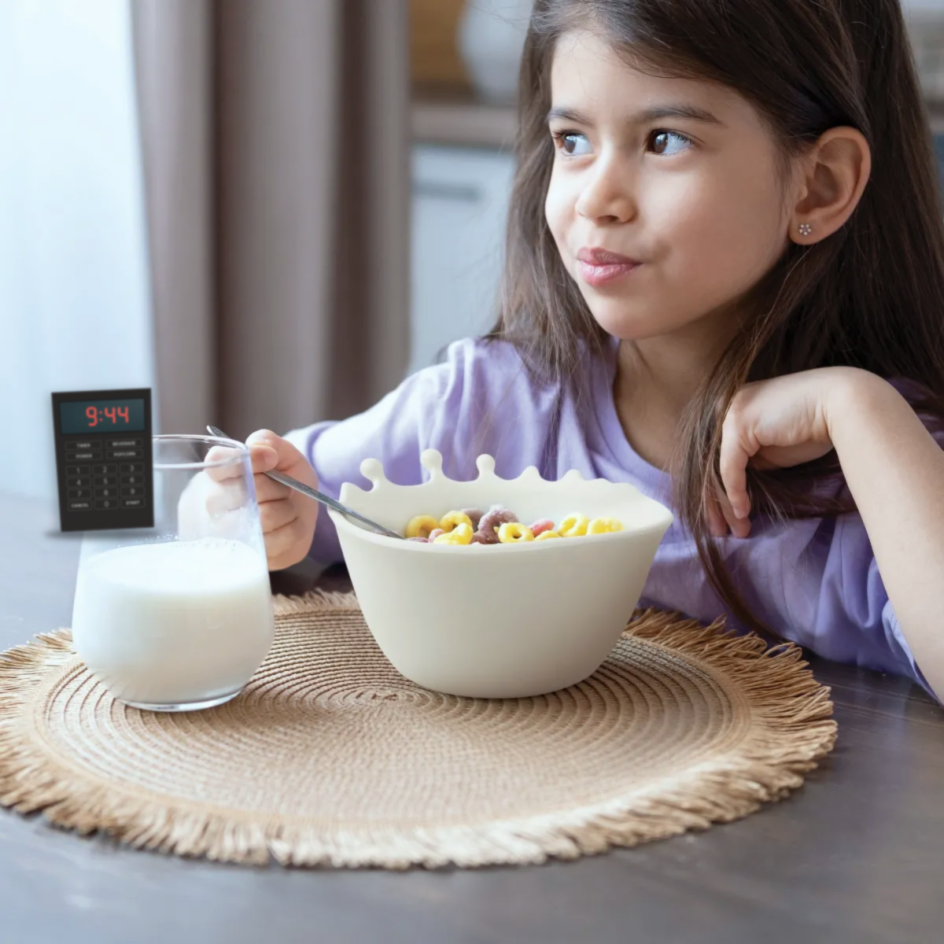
9.44
